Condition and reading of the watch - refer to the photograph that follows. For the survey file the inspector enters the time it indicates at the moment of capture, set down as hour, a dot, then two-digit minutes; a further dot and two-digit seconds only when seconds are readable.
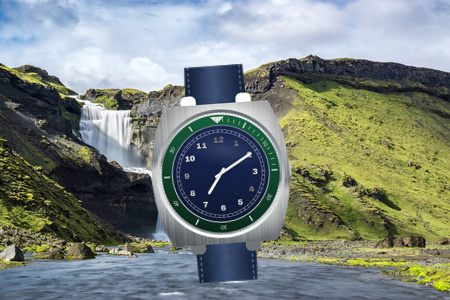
7.10
